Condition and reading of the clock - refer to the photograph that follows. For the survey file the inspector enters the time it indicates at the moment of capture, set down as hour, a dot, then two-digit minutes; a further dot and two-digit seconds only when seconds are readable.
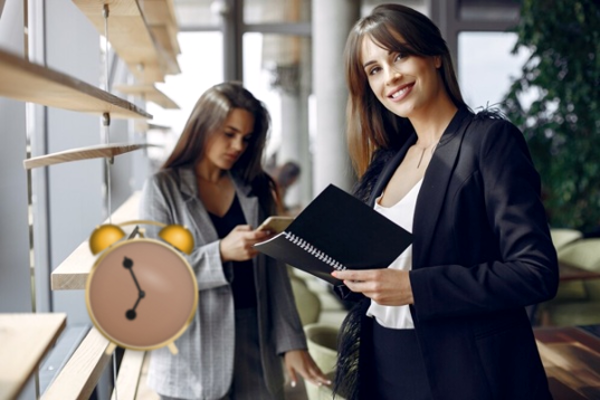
6.56
